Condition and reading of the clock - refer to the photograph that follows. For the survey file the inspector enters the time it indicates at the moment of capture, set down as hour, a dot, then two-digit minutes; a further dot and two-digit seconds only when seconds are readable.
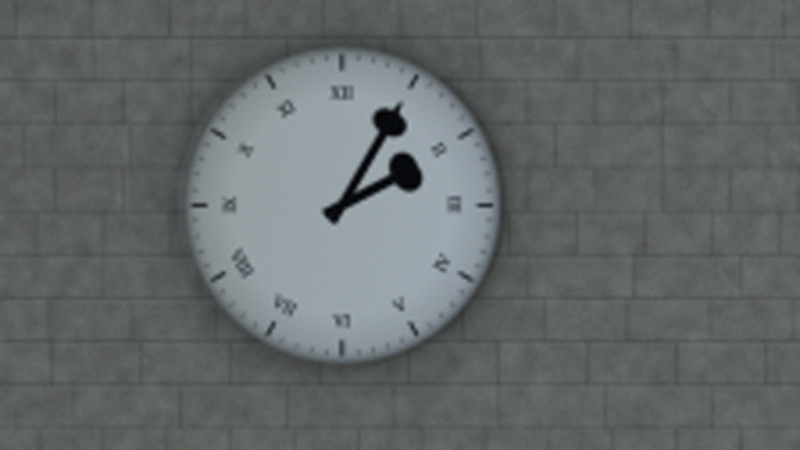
2.05
